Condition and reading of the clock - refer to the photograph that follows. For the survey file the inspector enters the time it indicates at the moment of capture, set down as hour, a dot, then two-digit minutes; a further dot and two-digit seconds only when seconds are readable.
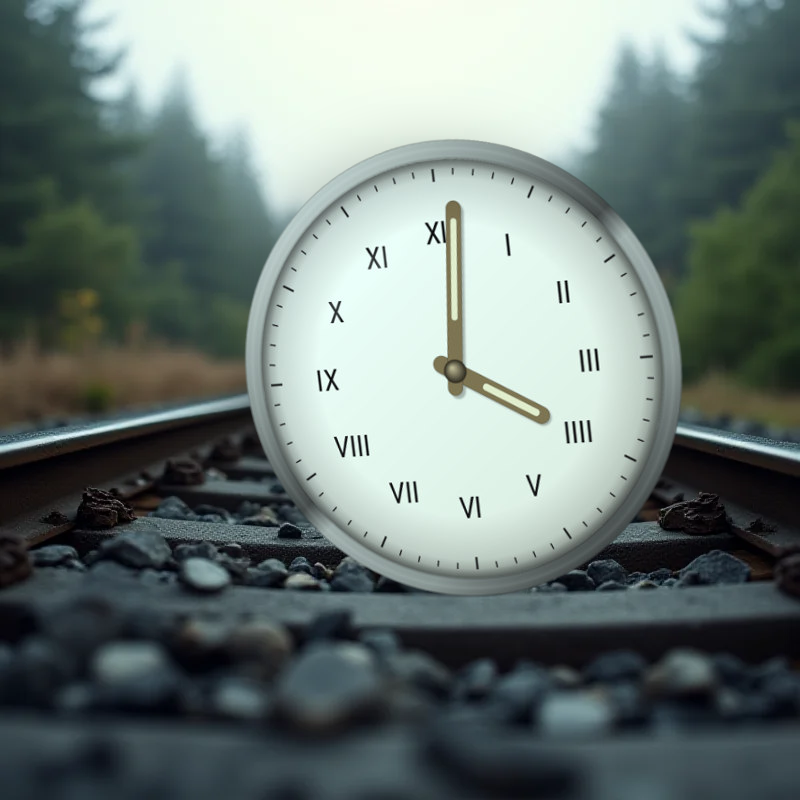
4.01
